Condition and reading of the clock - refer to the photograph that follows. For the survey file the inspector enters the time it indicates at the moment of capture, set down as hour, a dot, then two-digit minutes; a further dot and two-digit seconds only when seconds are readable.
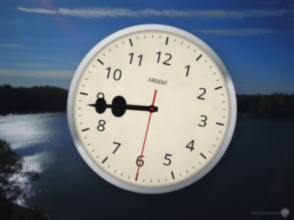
8.43.30
